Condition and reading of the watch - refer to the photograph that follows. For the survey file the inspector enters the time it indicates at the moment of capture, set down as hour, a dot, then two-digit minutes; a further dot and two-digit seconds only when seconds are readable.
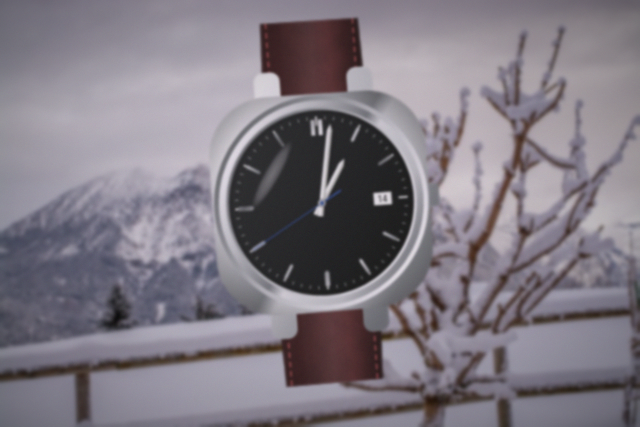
1.01.40
